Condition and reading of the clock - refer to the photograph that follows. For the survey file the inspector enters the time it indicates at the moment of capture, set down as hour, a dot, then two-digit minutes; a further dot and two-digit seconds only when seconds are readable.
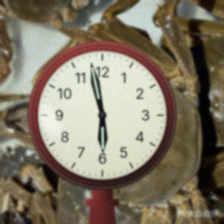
5.58
